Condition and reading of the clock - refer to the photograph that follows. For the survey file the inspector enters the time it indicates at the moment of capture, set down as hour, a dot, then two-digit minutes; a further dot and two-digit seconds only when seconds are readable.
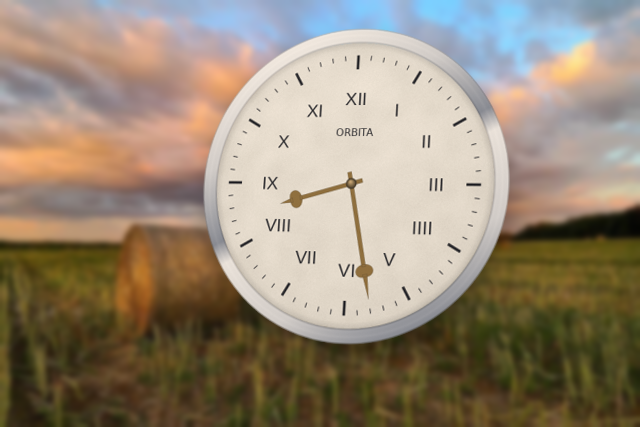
8.28
